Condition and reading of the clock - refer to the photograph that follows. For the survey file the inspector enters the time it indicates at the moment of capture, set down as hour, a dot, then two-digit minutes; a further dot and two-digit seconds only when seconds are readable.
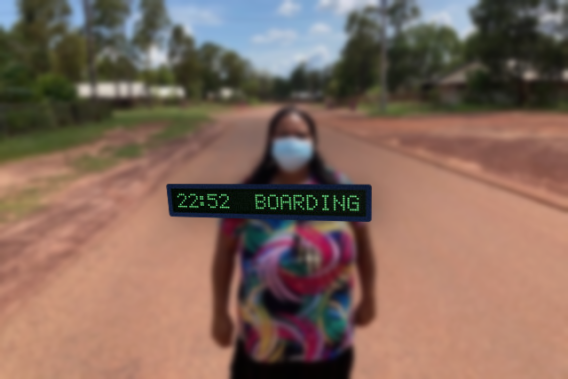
22.52
